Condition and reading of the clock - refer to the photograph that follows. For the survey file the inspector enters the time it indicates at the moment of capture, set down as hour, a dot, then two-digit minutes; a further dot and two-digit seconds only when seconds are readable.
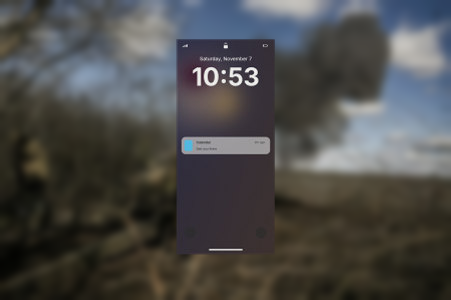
10.53
